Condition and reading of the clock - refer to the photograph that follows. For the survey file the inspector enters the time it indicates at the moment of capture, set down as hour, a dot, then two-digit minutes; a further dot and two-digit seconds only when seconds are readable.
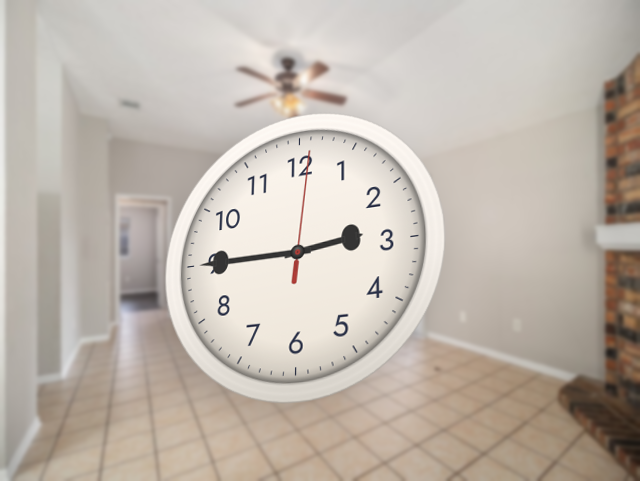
2.45.01
